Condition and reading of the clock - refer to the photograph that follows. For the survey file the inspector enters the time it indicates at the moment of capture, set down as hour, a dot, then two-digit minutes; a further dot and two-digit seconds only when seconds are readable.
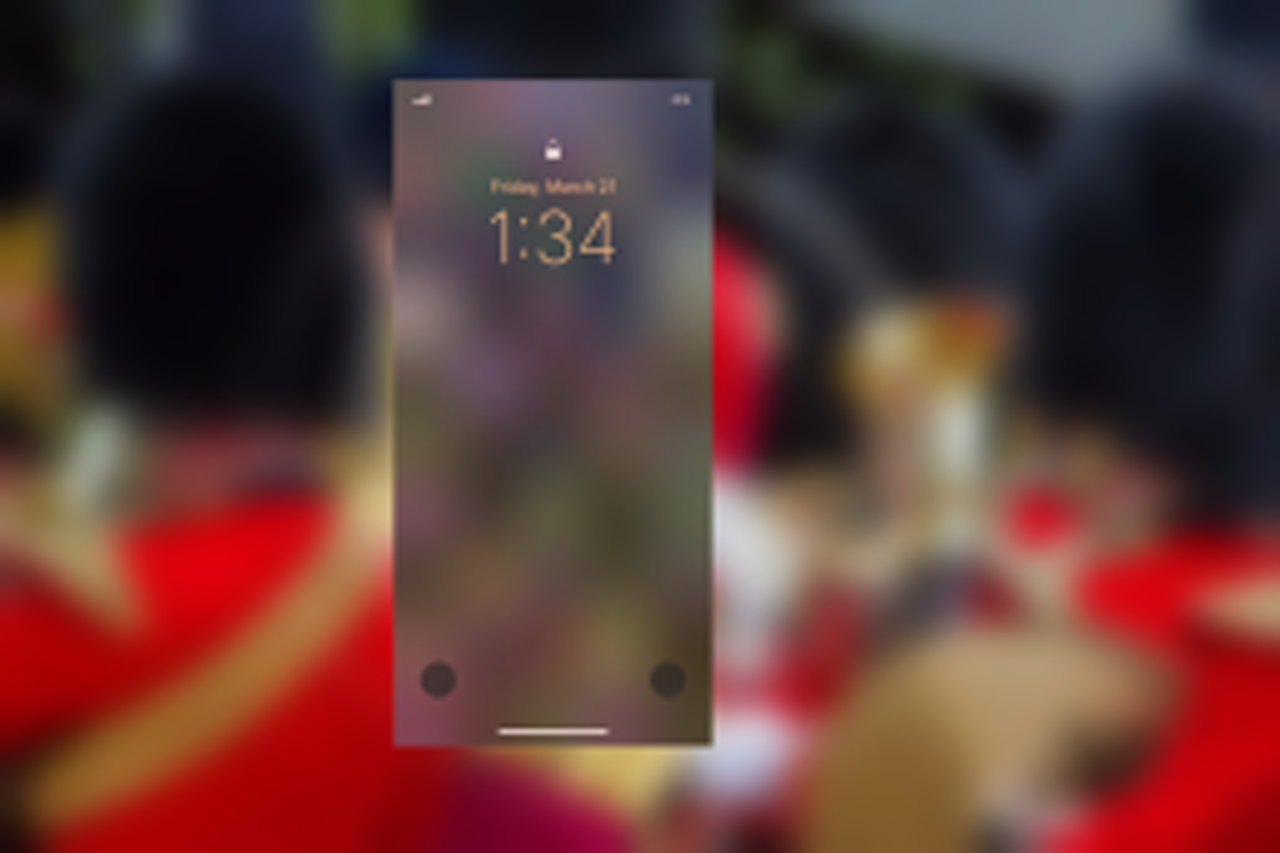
1.34
